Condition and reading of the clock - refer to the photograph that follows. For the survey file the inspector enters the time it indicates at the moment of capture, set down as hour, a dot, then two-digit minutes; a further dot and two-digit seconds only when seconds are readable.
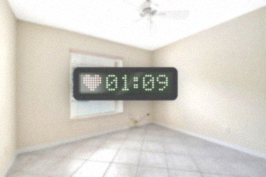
1.09
